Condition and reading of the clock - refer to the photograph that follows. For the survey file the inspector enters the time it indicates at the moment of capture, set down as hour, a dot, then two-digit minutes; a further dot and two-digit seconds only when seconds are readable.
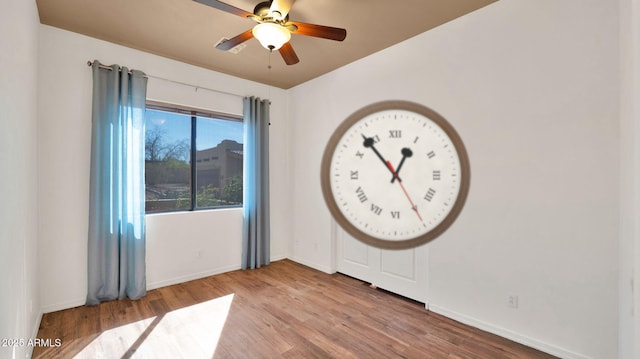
12.53.25
